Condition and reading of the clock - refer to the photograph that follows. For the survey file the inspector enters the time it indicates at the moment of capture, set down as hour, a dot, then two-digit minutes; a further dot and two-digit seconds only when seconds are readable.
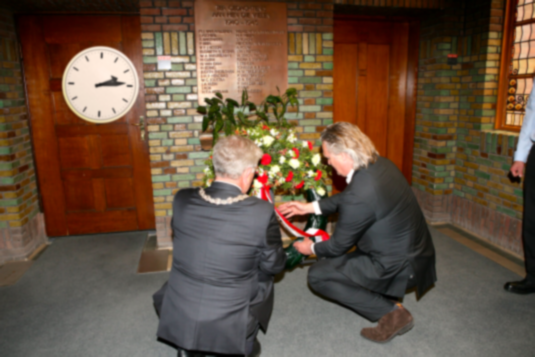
2.14
